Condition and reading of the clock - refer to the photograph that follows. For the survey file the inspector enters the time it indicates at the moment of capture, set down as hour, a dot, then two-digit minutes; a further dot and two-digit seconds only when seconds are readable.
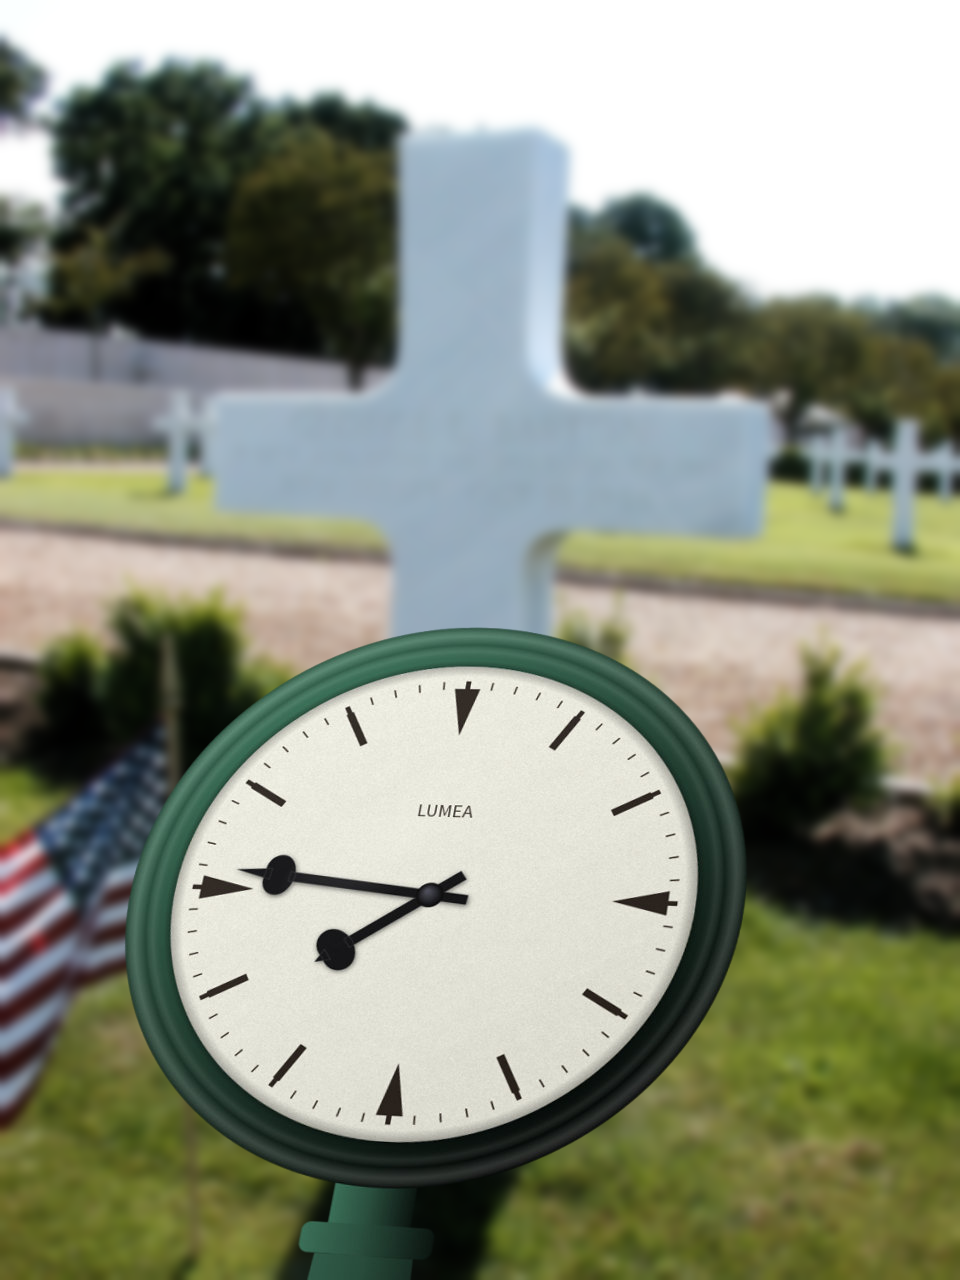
7.46
